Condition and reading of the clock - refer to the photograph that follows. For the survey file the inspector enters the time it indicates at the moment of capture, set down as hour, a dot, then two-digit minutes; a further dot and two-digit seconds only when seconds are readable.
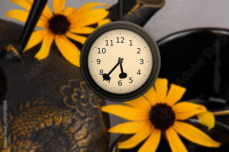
5.37
